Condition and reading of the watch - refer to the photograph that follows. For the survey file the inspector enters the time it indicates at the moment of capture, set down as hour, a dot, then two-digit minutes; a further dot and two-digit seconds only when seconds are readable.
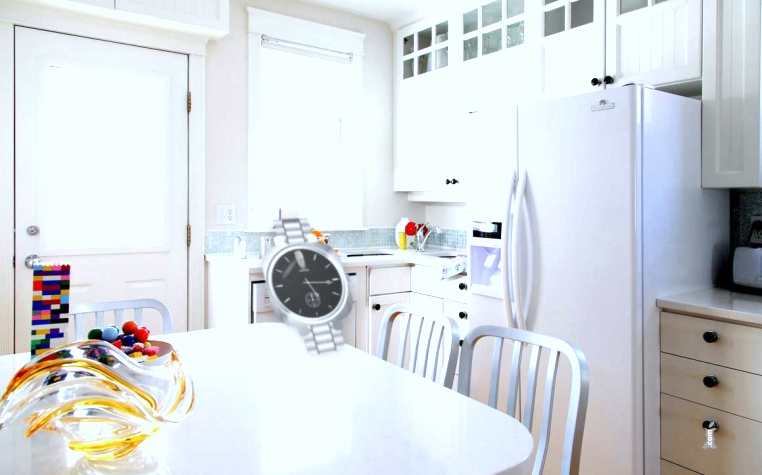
5.16
